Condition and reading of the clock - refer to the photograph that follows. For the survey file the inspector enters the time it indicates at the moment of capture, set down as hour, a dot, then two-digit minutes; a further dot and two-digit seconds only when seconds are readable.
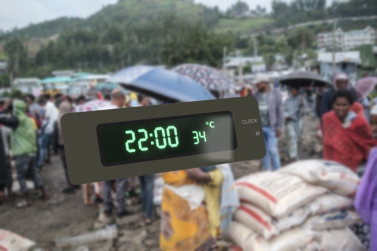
22.00
